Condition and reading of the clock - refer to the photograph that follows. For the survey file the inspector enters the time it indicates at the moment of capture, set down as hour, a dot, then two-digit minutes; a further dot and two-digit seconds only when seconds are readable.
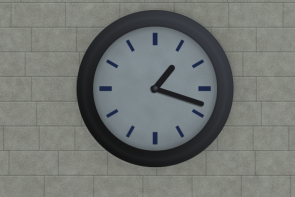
1.18
